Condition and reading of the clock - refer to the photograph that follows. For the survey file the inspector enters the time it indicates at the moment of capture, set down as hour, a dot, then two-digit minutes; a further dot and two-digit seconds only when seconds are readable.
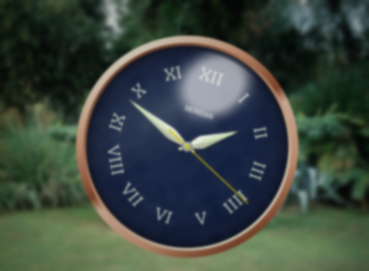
1.48.19
